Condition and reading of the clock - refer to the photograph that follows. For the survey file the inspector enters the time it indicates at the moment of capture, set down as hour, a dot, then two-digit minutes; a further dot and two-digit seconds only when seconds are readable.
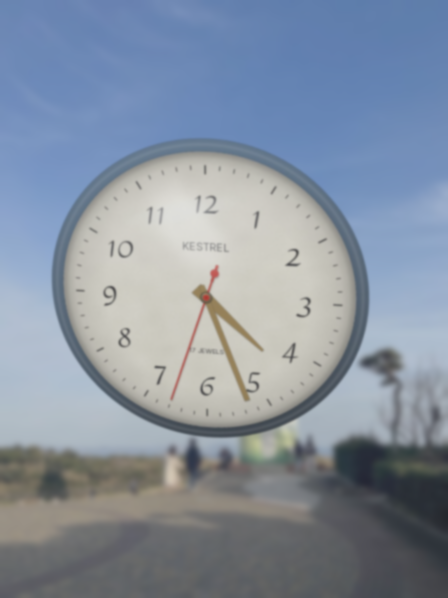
4.26.33
